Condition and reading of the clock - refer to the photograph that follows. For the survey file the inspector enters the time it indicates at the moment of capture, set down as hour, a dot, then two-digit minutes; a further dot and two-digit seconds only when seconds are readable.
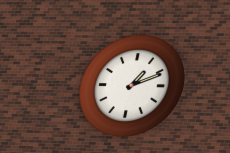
1.11
